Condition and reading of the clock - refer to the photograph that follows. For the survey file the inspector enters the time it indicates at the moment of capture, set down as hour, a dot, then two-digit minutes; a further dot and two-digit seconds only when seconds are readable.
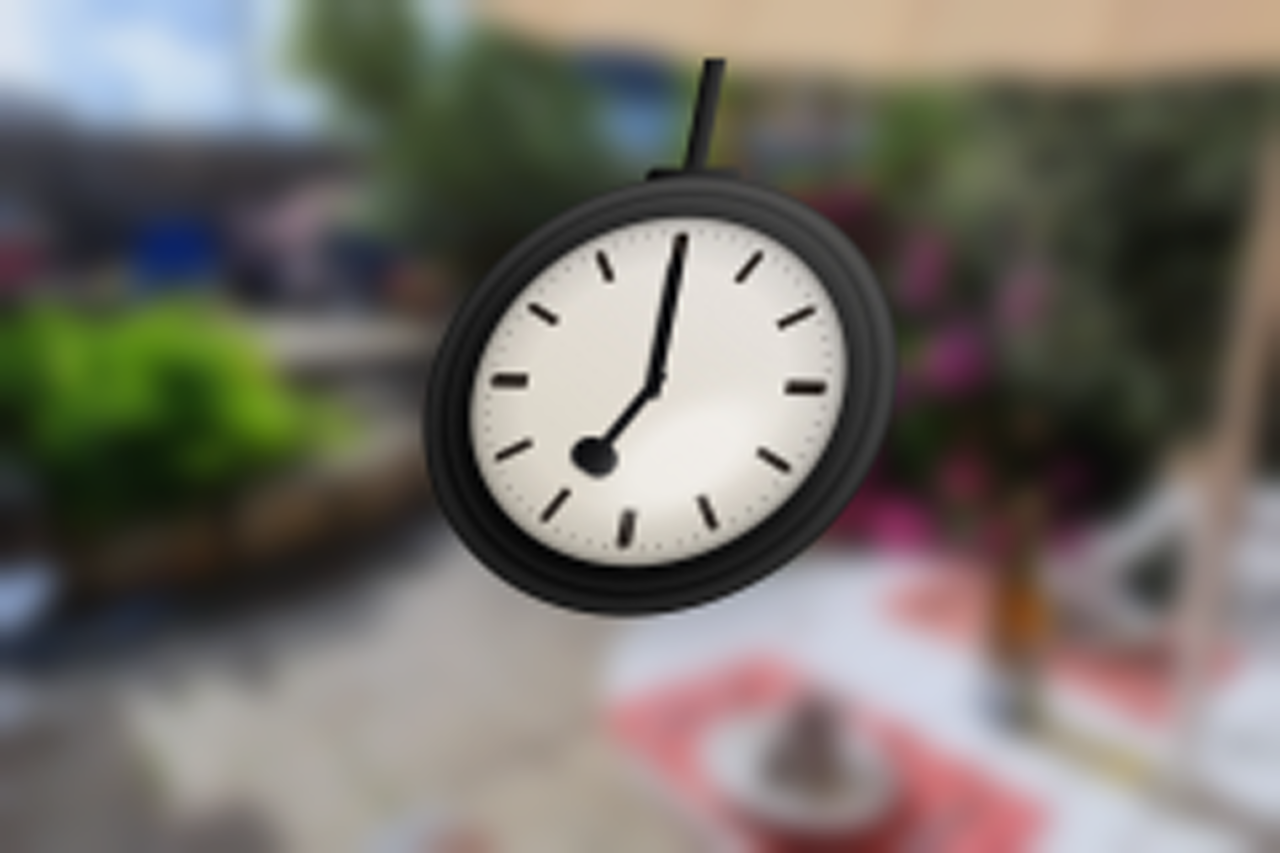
7.00
